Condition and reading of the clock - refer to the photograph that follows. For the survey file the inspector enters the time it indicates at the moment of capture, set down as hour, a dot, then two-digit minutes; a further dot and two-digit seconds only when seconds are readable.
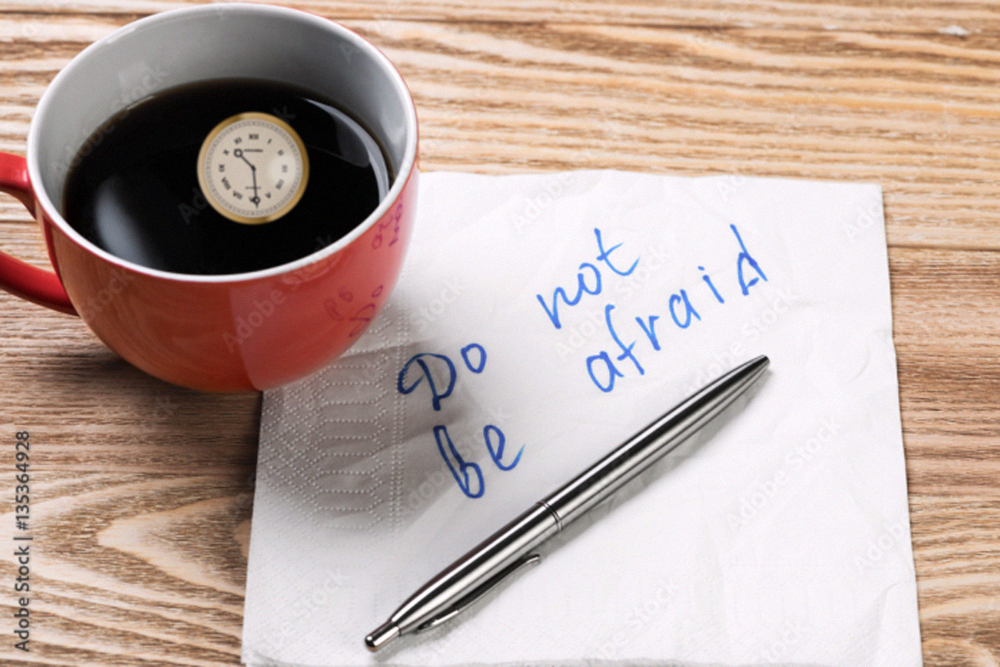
10.29
